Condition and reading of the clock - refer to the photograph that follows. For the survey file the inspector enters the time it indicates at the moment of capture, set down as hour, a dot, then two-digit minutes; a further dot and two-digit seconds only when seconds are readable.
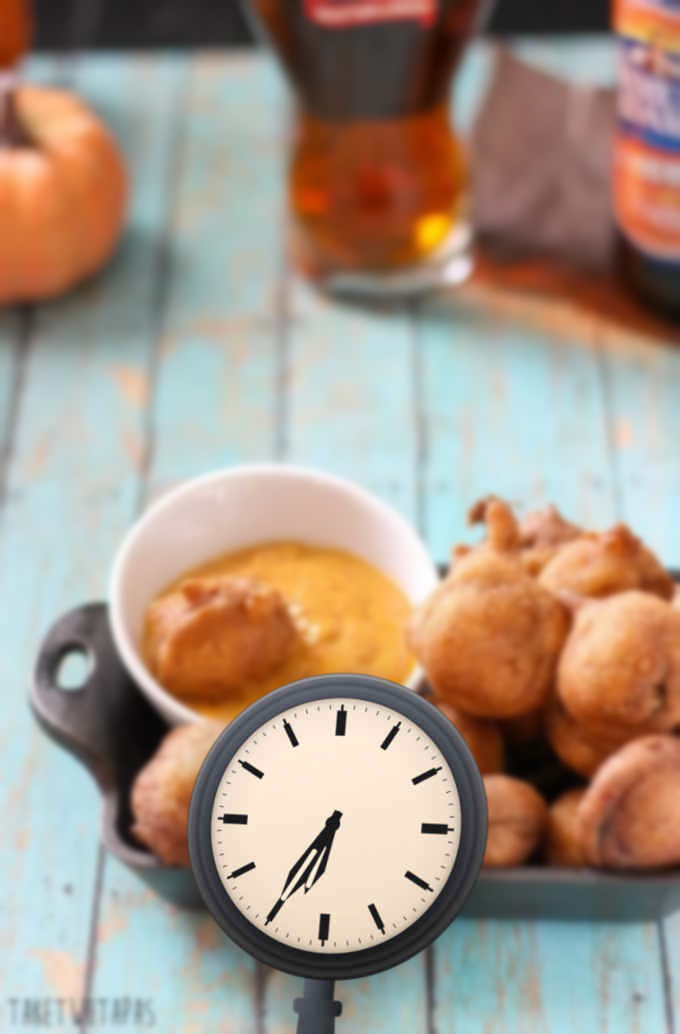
6.35
